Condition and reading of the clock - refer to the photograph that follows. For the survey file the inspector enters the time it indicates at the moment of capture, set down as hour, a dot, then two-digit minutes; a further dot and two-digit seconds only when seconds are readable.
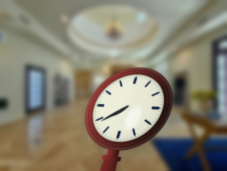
7.39
